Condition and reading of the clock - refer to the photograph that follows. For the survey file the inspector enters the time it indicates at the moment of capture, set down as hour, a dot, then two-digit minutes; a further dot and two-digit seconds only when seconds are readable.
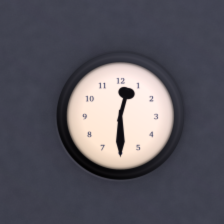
12.30
